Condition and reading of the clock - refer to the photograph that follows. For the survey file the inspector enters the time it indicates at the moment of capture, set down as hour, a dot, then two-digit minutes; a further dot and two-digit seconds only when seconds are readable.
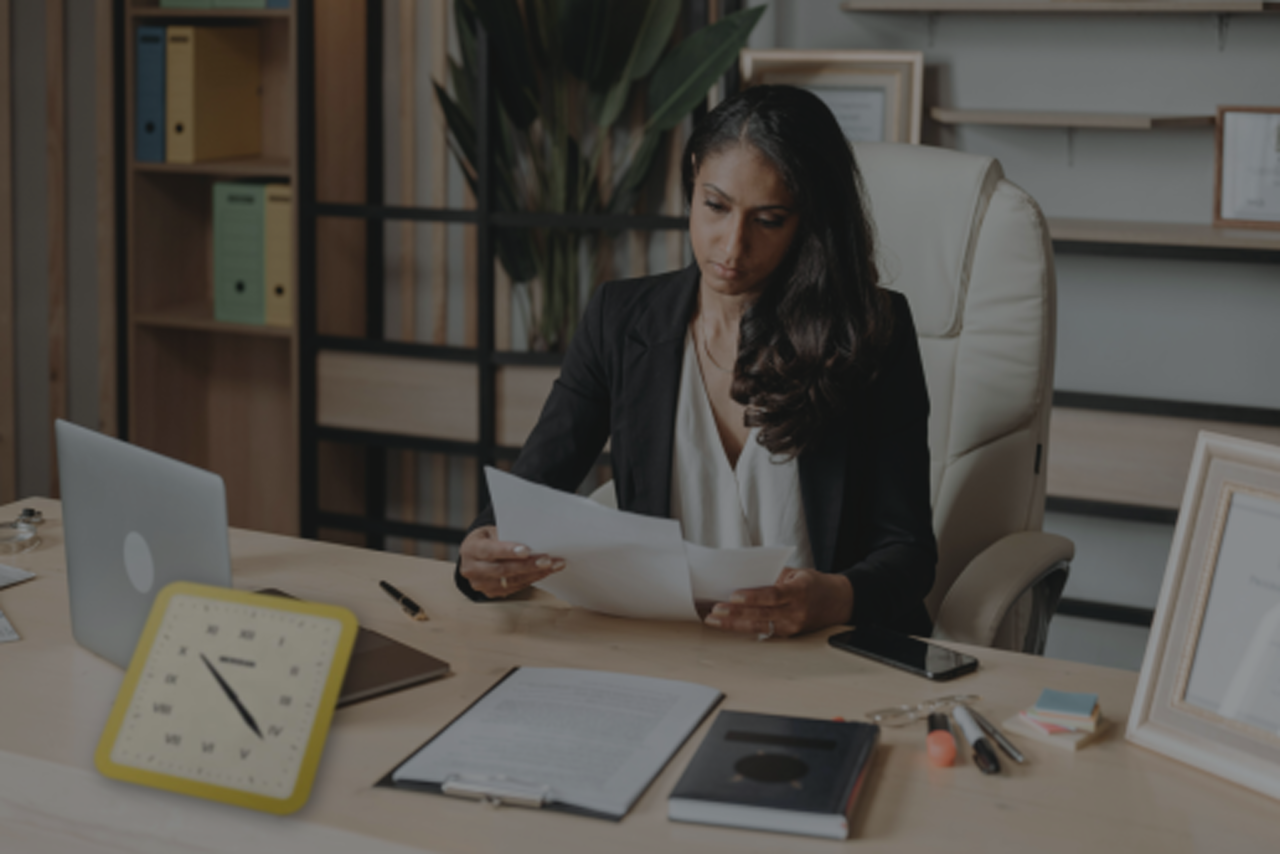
10.22
